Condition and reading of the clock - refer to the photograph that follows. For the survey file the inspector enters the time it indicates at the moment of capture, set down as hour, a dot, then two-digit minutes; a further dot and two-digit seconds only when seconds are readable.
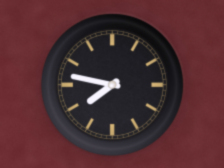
7.47
